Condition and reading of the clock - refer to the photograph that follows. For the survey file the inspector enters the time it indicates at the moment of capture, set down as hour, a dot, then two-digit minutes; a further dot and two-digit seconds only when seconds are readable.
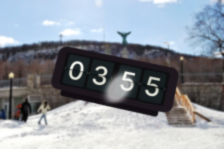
3.55
